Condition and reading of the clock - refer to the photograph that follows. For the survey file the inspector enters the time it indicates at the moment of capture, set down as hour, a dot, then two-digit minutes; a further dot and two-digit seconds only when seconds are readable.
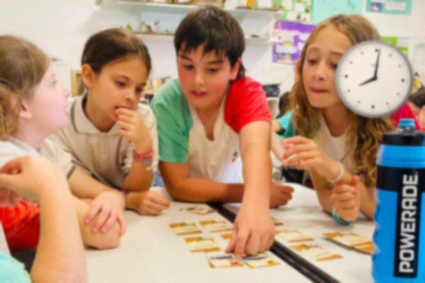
8.01
